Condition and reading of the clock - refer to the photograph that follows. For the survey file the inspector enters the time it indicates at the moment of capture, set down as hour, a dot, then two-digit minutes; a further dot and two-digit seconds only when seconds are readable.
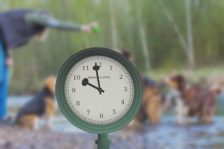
9.59
